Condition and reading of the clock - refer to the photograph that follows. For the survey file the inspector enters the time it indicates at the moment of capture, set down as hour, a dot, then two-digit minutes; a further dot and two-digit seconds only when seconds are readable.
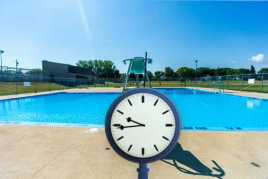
9.44
